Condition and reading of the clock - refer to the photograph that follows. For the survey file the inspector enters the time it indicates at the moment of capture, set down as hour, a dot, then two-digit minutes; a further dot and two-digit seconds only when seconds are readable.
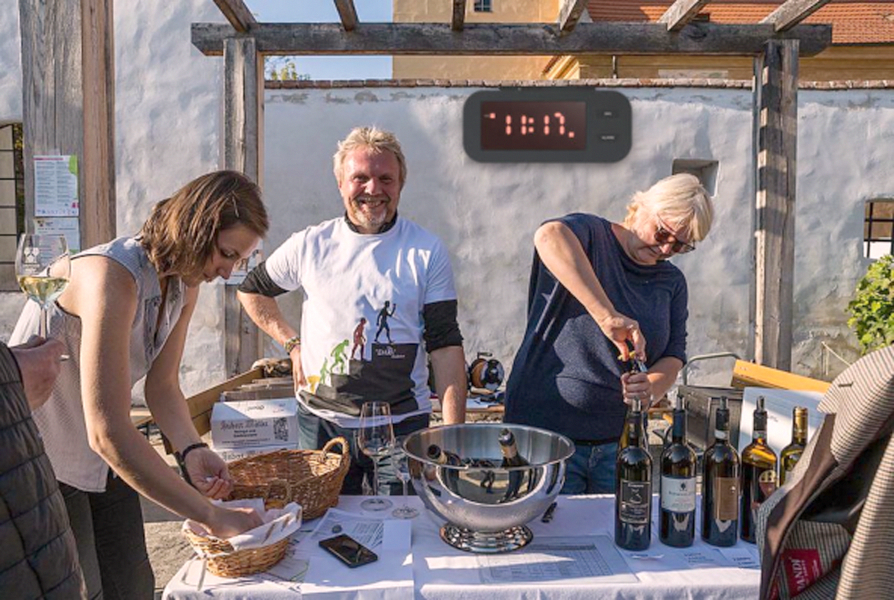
11.17
